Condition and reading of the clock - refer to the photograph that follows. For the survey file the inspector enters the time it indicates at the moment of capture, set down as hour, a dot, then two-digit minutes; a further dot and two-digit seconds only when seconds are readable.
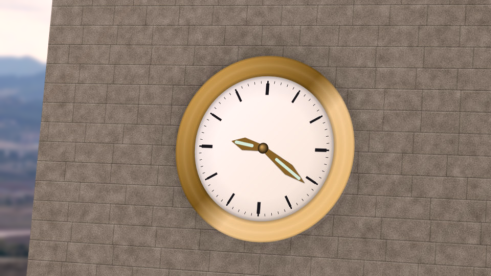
9.21
